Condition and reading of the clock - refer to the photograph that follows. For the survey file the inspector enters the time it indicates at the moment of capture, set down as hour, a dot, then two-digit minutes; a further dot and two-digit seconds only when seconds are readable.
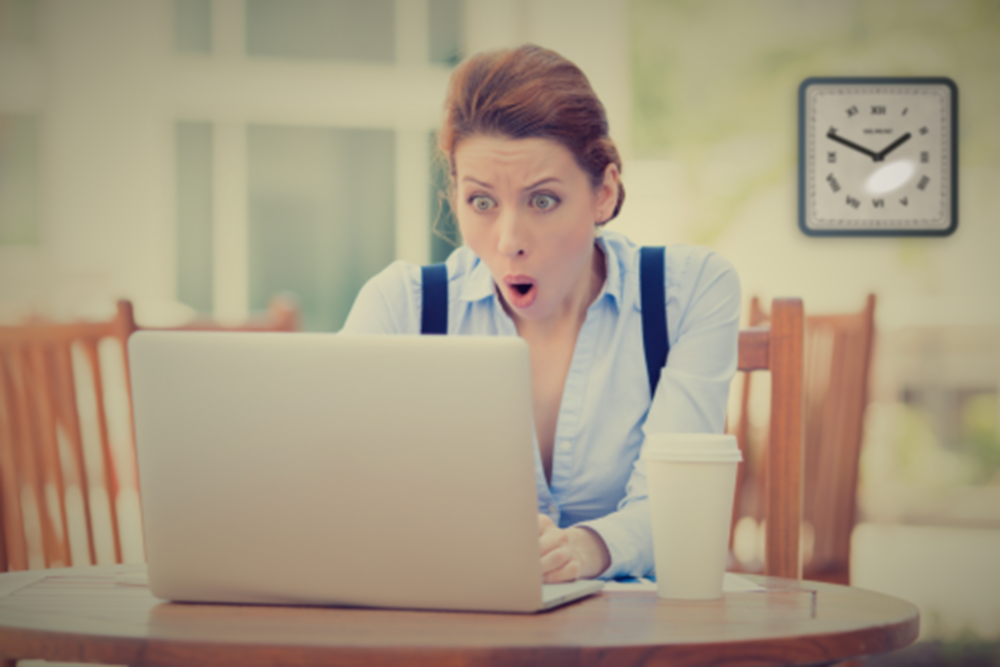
1.49
